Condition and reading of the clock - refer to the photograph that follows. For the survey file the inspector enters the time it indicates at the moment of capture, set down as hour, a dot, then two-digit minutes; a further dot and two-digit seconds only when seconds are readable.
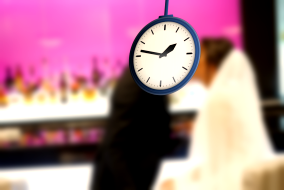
1.47
